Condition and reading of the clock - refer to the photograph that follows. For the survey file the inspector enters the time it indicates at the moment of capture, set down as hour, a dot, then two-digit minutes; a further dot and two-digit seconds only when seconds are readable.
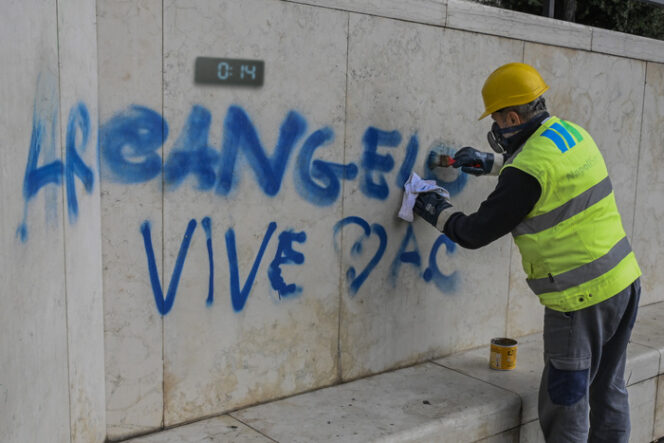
0.14
